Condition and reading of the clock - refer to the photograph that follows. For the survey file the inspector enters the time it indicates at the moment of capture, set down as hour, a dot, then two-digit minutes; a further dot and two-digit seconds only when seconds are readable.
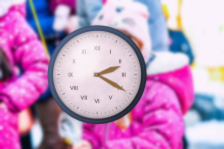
2.20
